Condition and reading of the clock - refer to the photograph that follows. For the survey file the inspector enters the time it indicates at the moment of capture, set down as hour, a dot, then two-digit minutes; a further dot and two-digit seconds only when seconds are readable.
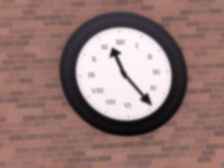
11.24
